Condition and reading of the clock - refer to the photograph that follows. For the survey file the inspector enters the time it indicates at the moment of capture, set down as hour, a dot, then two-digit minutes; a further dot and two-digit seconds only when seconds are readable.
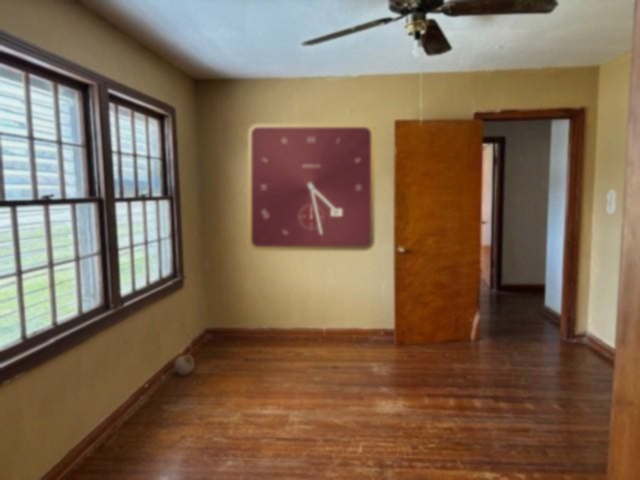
4.28
